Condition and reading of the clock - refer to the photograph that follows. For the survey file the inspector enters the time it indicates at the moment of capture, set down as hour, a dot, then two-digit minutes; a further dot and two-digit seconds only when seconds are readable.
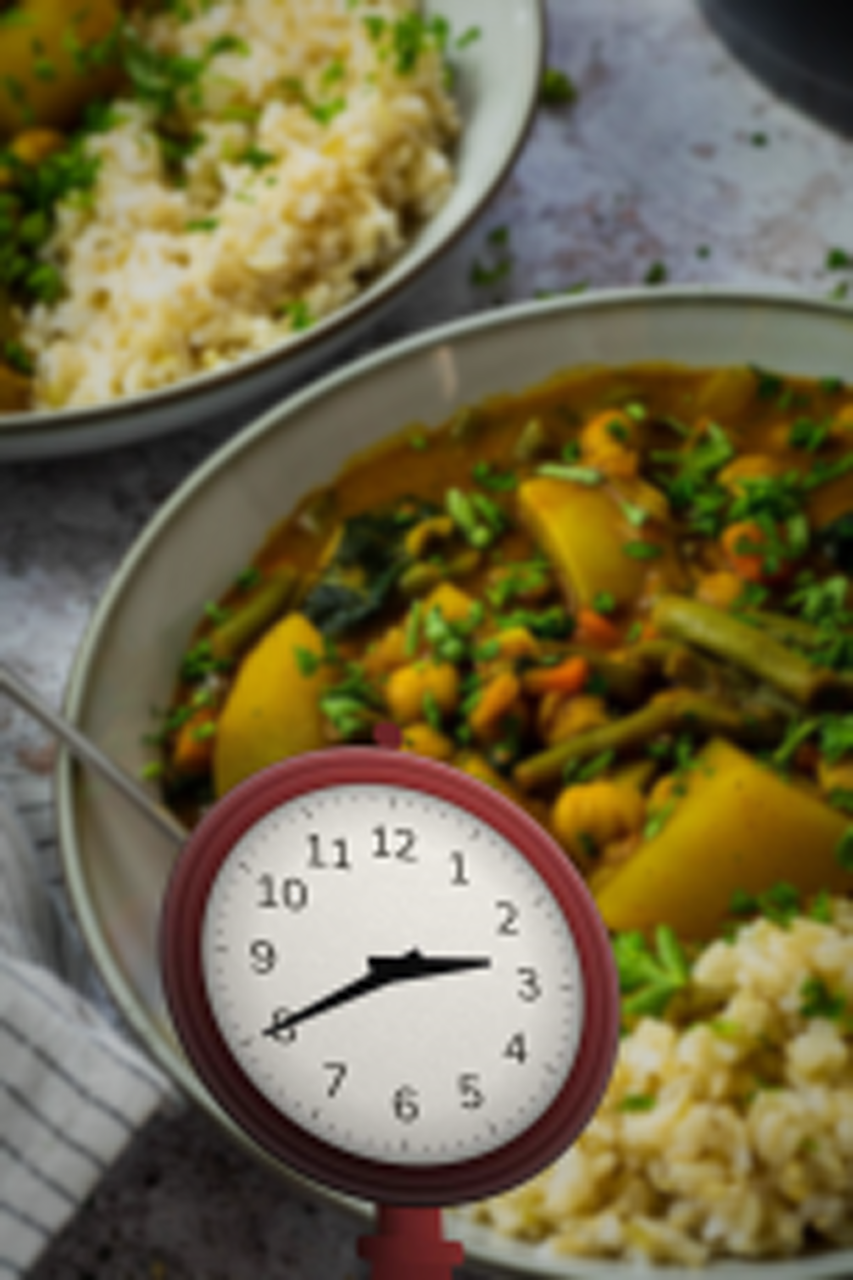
2.40
